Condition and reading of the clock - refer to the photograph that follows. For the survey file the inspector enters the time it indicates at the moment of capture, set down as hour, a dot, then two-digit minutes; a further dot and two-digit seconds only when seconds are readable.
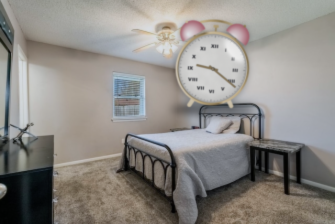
9.21
